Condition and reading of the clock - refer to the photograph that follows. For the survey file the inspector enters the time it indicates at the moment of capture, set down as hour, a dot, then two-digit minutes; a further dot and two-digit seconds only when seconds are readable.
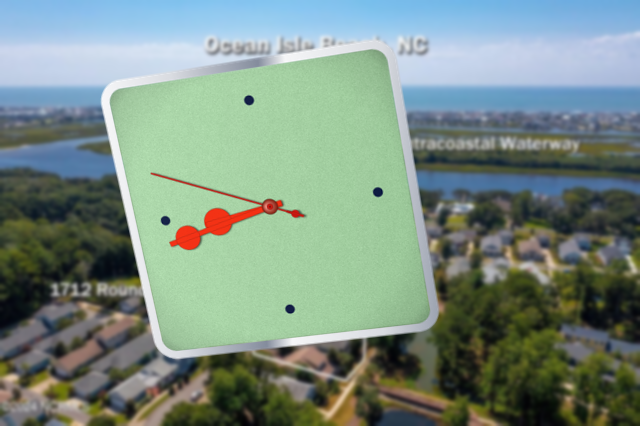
8.42.49
